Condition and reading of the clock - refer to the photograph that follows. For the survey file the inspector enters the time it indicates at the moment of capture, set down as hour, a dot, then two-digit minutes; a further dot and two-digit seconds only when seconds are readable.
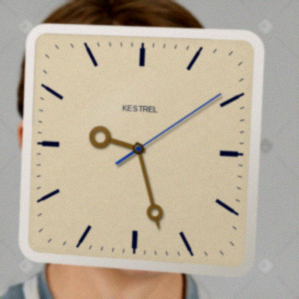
9.27.09
